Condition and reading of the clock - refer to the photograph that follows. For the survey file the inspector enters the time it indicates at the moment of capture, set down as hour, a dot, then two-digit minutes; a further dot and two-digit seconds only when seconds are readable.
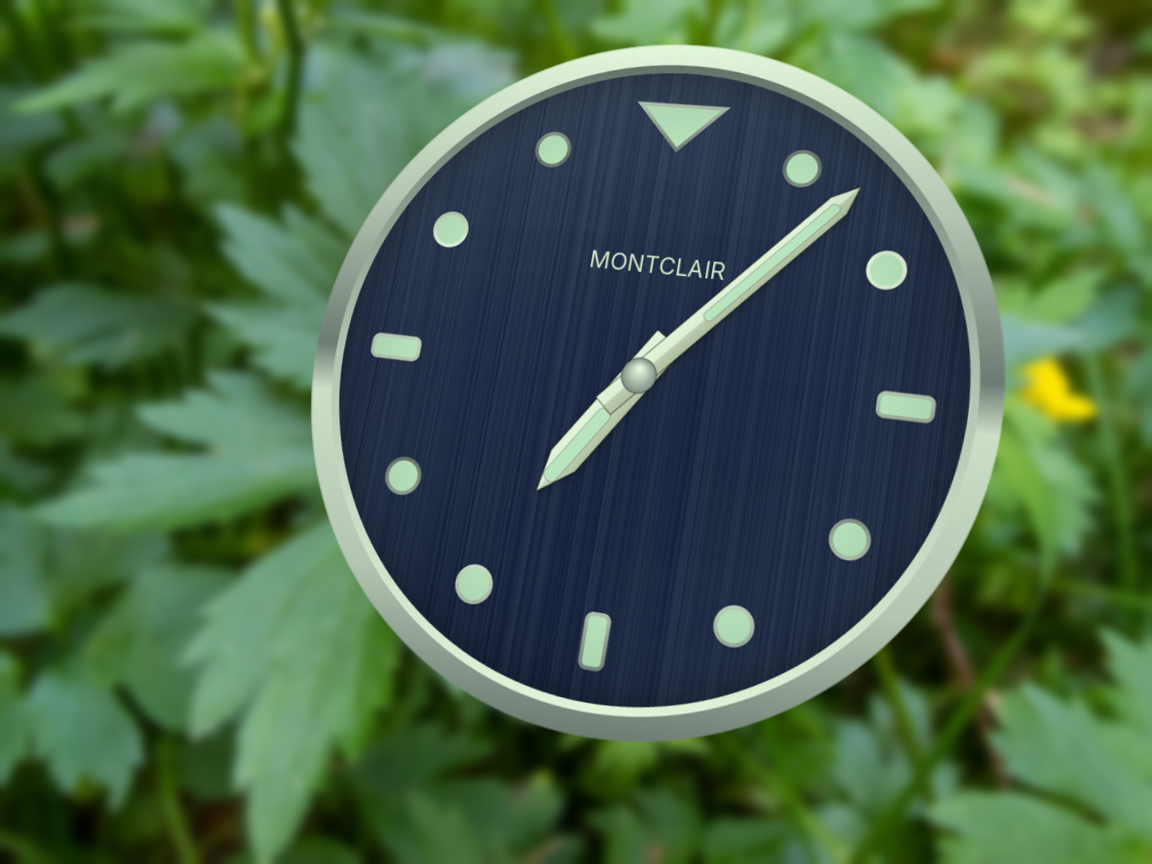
7.07
